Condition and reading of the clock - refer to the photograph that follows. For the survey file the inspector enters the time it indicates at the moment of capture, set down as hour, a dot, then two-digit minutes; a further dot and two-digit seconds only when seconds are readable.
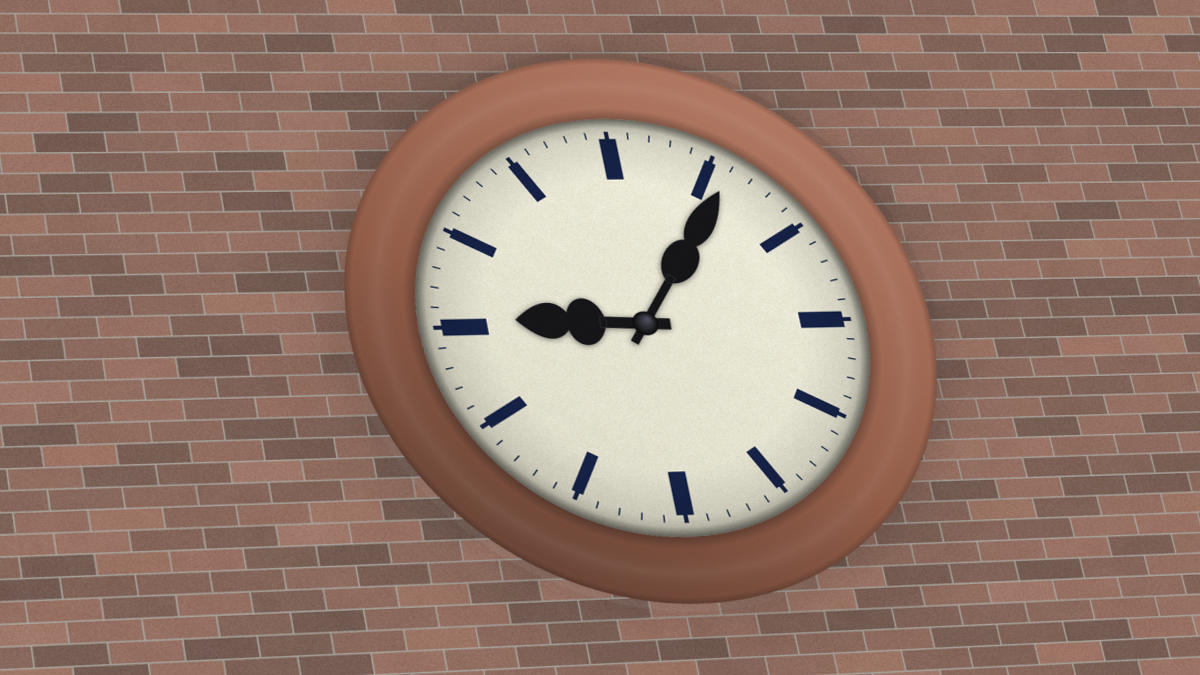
9.06
